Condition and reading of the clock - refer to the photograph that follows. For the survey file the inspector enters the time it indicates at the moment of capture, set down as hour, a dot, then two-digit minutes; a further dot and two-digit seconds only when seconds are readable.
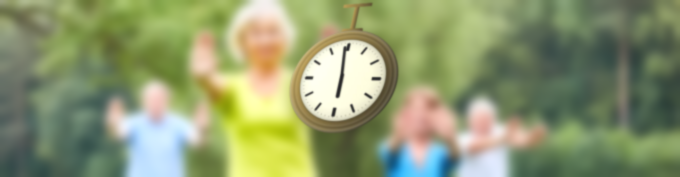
5.59
